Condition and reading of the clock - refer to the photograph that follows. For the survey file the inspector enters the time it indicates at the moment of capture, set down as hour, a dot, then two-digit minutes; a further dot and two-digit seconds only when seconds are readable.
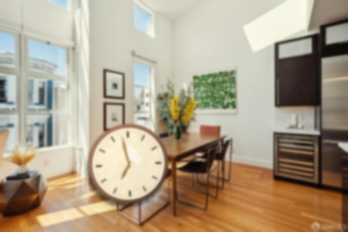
6.58
